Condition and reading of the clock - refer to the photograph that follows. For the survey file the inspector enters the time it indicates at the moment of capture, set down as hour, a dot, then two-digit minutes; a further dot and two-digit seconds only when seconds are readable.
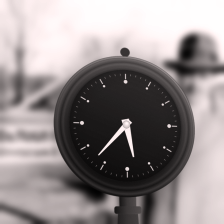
5.37
